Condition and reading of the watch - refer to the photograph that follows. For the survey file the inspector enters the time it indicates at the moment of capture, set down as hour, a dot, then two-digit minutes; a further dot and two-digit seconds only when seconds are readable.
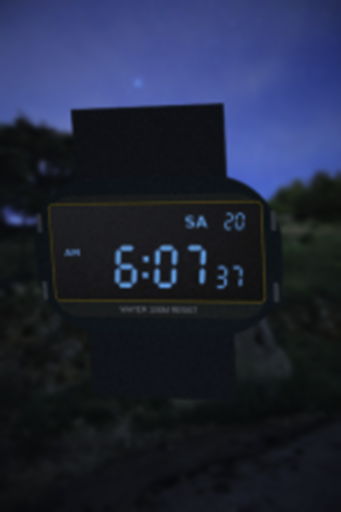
6.07.37
